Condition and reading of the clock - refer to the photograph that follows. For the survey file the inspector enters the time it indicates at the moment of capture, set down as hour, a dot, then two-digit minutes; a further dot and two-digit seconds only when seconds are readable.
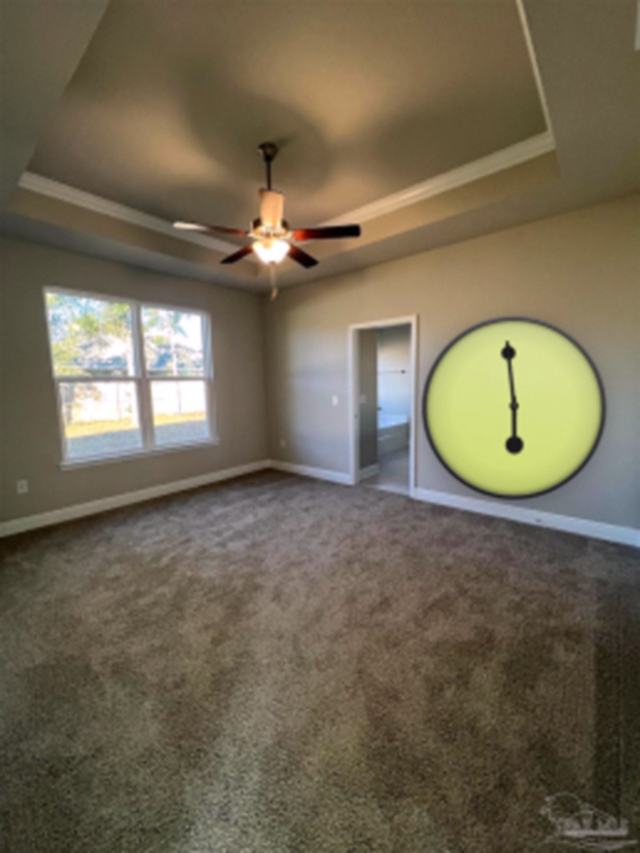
5.59
